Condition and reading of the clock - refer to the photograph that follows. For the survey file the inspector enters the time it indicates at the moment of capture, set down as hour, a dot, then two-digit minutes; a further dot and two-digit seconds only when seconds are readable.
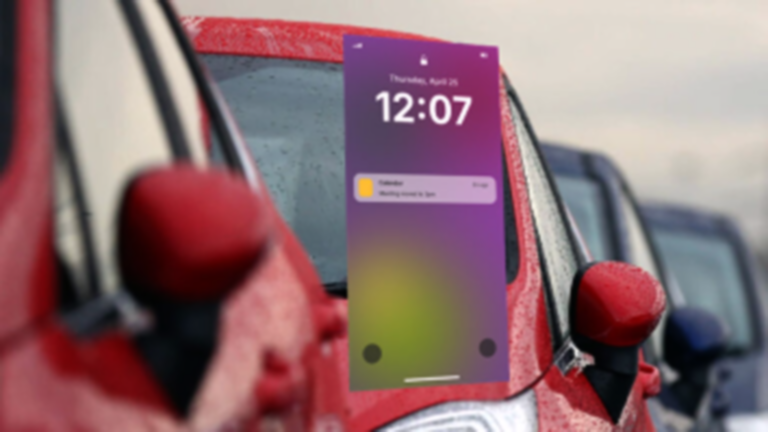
12.07
